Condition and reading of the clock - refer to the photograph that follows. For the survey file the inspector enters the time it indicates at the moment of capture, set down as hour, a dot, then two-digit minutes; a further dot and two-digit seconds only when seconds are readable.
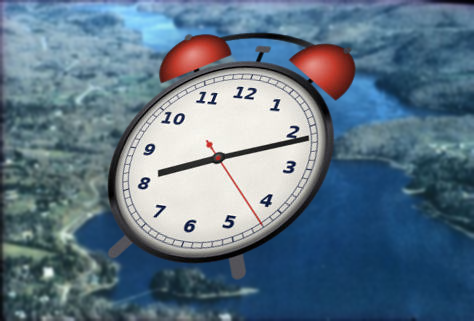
8.11.22
